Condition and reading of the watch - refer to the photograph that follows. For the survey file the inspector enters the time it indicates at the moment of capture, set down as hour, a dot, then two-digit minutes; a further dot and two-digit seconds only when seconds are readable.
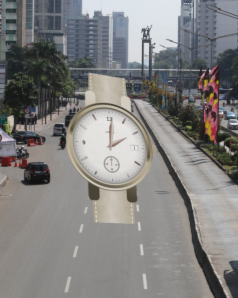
2.01
